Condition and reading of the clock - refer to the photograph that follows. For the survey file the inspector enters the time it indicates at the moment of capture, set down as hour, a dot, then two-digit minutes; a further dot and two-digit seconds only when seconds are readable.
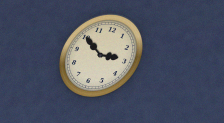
2.50
